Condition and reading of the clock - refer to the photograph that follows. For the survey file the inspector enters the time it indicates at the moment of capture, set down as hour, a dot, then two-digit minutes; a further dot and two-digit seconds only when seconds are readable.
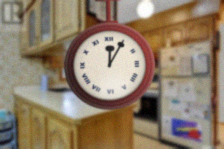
12.05
